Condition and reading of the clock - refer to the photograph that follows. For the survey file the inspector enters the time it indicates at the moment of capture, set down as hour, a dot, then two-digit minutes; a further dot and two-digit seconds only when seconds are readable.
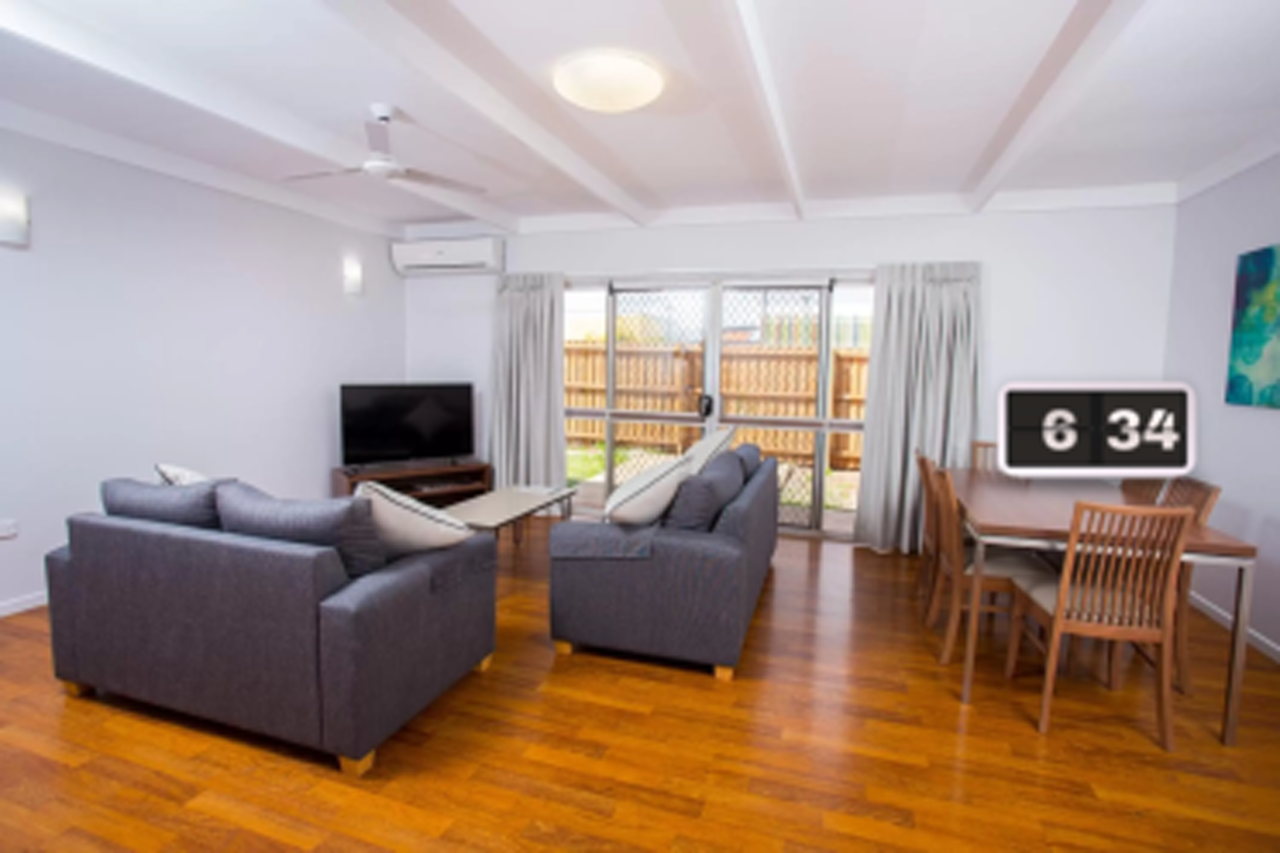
6.34
